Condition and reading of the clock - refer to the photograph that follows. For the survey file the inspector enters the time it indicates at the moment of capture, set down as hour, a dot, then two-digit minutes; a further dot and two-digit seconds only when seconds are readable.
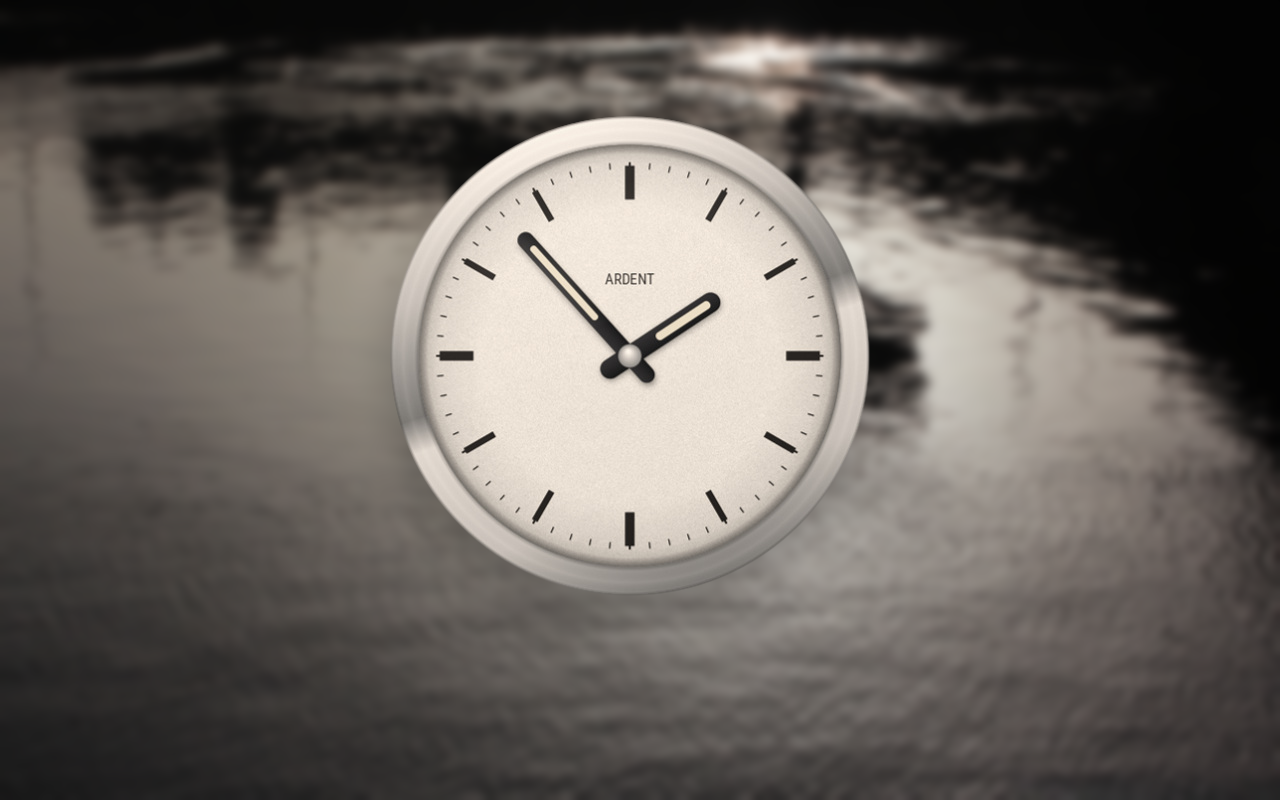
1.53
